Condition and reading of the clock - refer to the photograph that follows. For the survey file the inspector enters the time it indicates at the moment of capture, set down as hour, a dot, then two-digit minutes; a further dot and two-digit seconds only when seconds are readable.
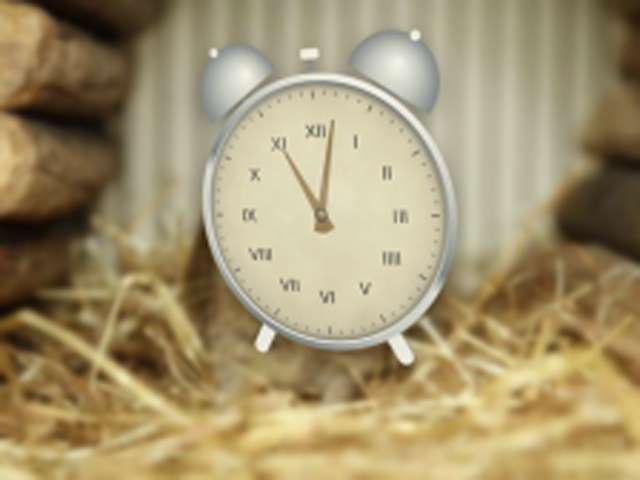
11.02
